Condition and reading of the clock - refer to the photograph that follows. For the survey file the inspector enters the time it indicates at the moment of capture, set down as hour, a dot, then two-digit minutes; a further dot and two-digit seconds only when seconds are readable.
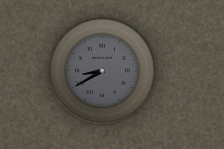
8.40
